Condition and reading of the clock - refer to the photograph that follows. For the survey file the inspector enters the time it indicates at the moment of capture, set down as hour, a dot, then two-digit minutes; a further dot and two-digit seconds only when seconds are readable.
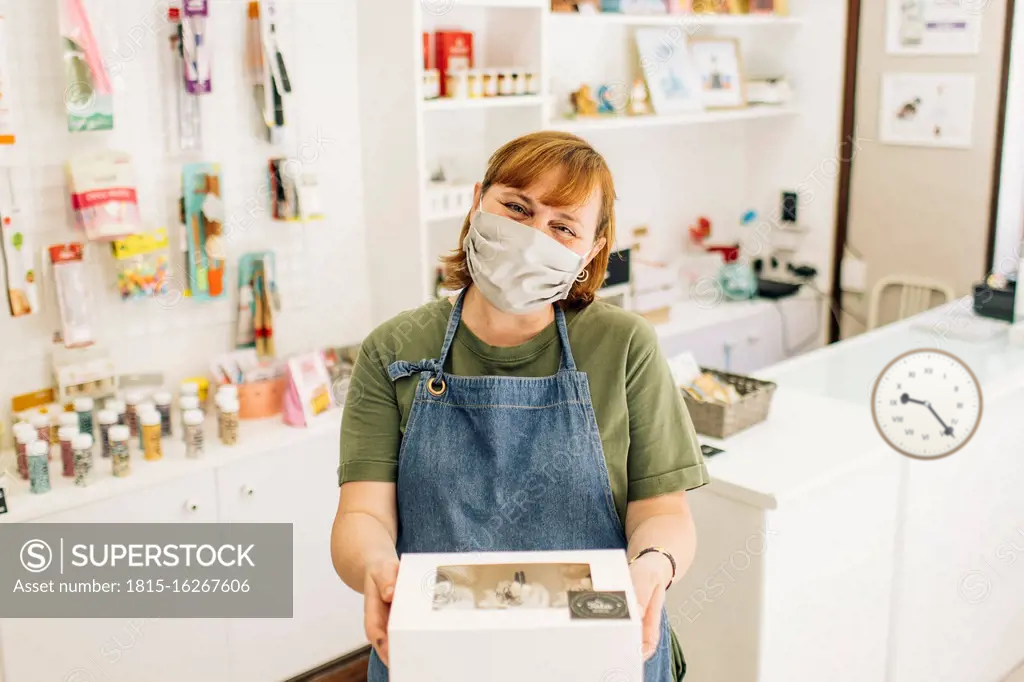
9.23
